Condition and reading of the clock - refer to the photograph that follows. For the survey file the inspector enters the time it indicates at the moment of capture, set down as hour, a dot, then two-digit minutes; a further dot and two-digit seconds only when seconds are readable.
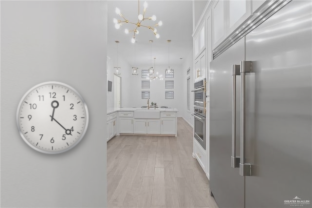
12.22
